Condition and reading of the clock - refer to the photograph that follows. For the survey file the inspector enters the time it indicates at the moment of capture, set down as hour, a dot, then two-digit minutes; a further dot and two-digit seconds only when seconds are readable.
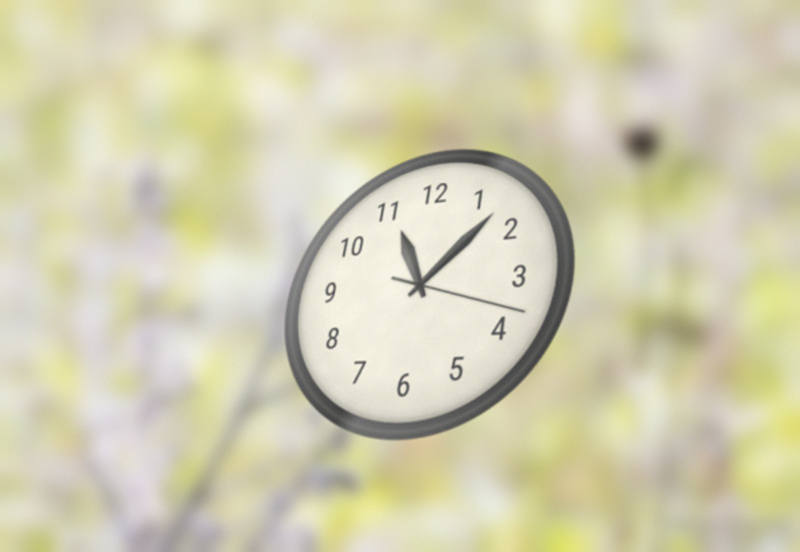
11.07.18
